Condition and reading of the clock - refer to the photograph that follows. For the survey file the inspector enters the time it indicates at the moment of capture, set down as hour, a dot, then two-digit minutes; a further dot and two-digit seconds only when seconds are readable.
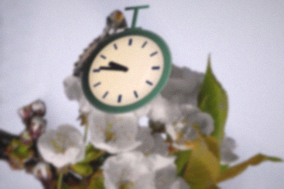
9.46
